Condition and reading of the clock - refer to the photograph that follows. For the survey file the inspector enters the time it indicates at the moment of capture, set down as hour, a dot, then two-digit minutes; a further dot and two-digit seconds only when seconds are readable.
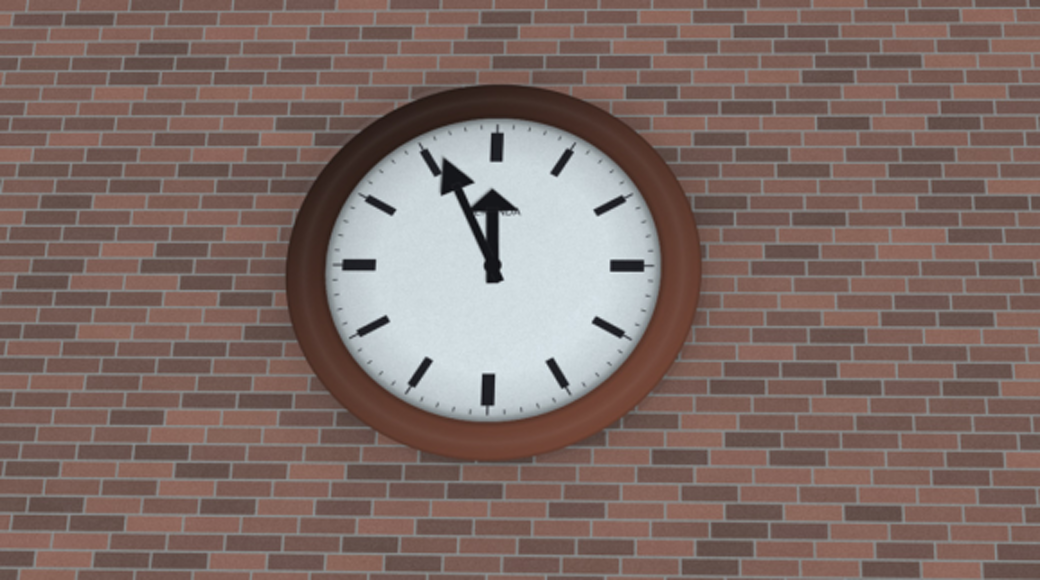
11.56
